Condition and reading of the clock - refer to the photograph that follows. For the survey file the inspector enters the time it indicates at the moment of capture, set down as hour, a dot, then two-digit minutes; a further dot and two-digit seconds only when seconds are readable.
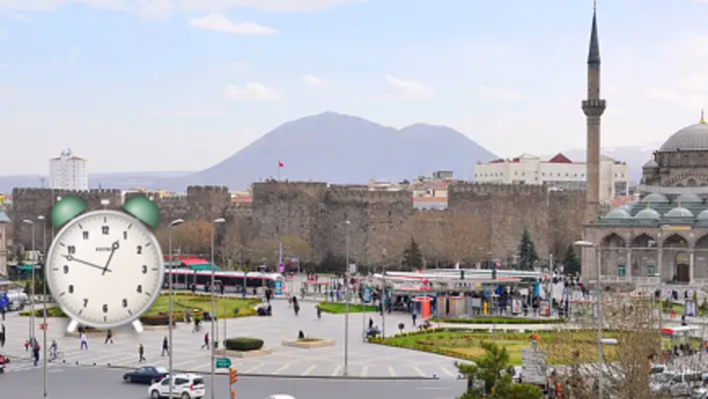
12.48
